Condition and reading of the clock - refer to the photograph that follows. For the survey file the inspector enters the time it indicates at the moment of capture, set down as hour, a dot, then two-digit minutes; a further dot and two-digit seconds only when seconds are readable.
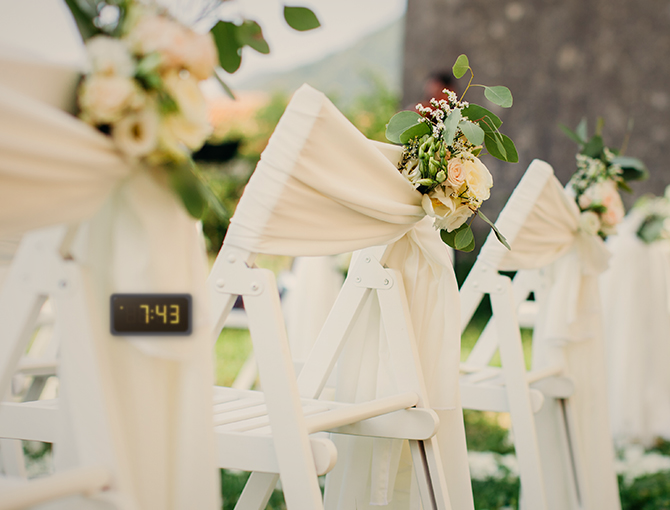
7.43
